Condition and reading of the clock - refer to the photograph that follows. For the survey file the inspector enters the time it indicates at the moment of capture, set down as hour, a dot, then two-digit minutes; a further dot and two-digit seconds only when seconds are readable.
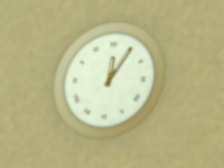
12.05
